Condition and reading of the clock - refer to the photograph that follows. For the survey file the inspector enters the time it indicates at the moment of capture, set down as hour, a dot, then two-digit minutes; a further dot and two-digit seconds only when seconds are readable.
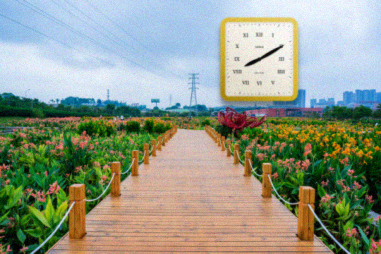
8.10
